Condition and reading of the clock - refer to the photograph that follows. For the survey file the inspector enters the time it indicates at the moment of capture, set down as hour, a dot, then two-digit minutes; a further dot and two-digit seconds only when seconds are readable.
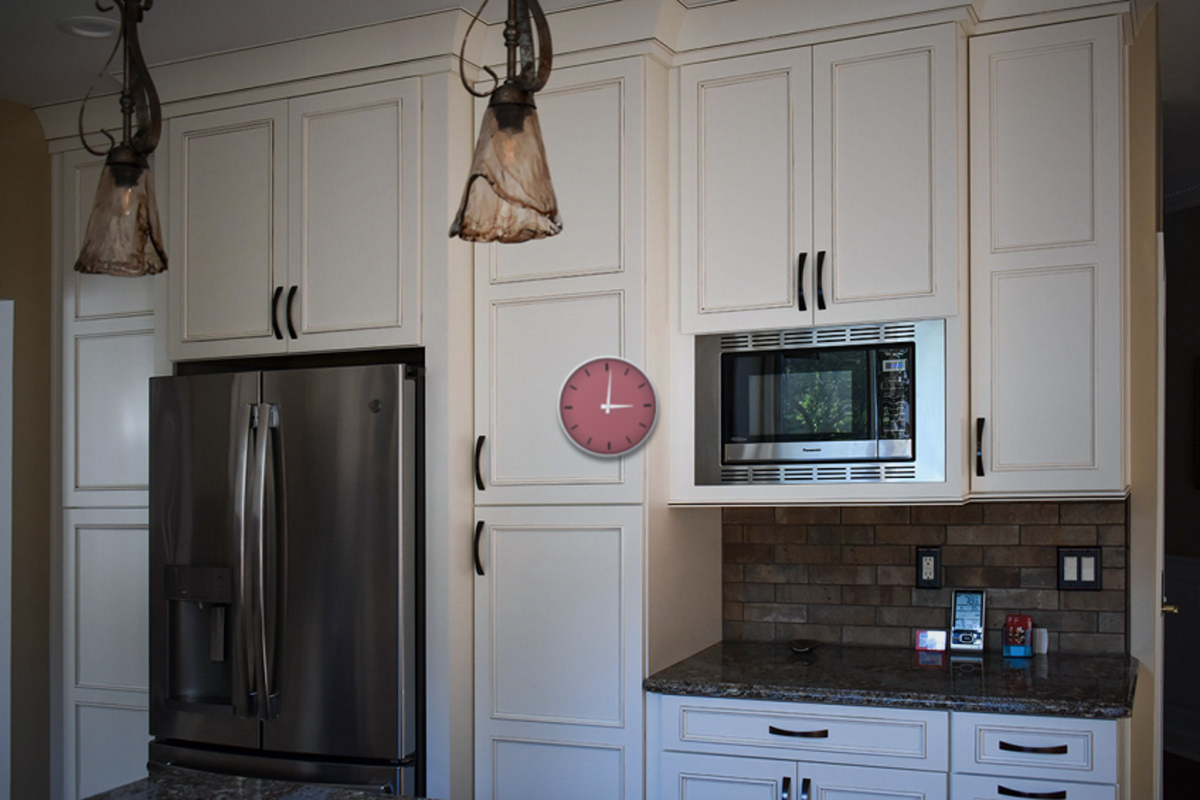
3.01
